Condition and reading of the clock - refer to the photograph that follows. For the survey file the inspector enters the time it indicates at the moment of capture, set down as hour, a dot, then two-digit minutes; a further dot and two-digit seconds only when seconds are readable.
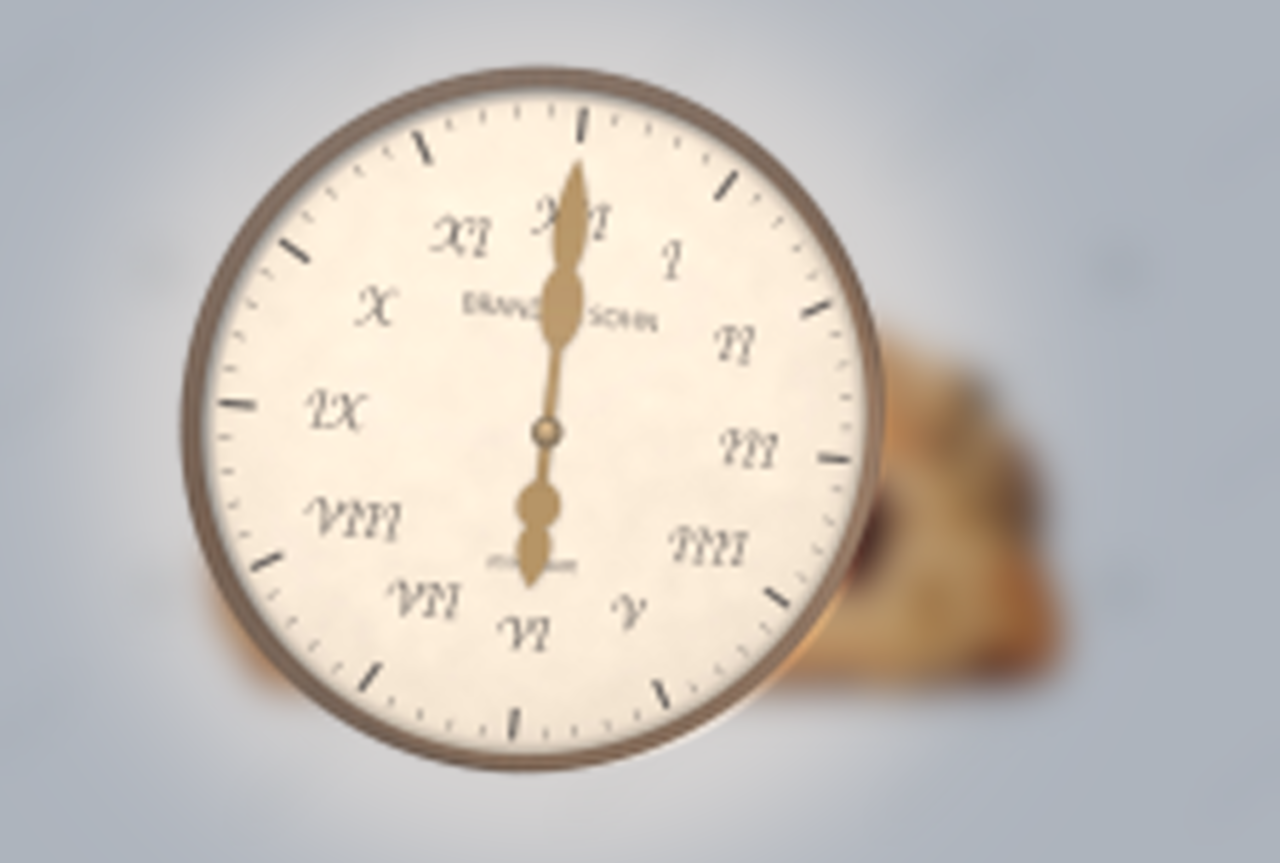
6.00
